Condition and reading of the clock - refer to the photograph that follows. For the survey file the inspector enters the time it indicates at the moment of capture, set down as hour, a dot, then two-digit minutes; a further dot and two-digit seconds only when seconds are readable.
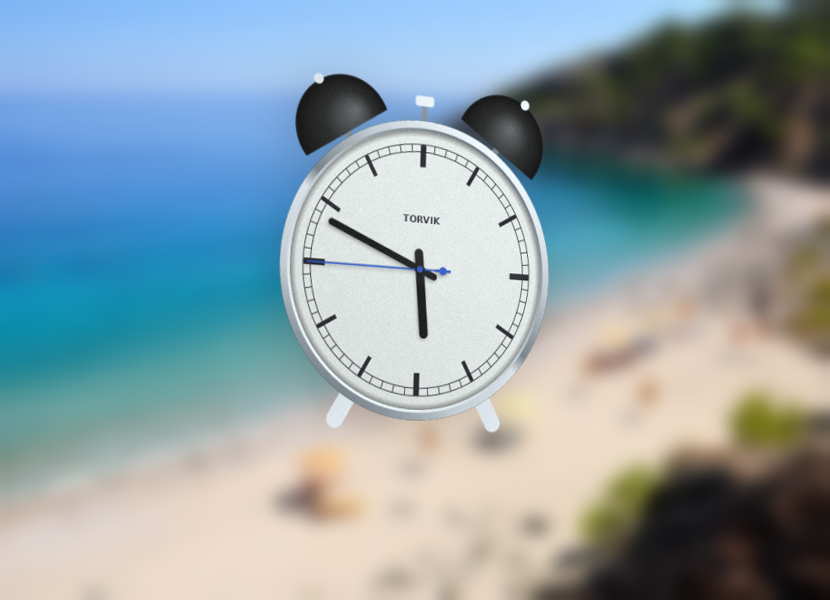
5.48.45
